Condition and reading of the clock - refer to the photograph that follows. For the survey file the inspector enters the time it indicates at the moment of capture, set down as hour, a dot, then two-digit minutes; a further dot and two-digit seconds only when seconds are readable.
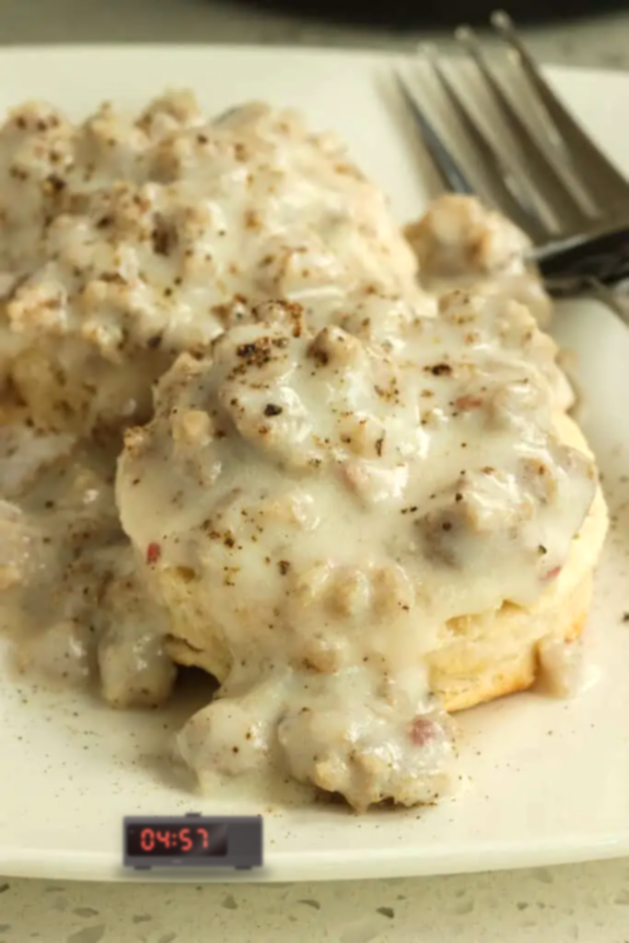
4.57
